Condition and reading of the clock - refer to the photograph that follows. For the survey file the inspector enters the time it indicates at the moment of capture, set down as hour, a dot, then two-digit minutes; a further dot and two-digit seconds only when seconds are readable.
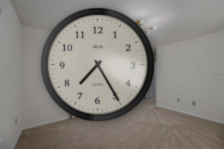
7.25
